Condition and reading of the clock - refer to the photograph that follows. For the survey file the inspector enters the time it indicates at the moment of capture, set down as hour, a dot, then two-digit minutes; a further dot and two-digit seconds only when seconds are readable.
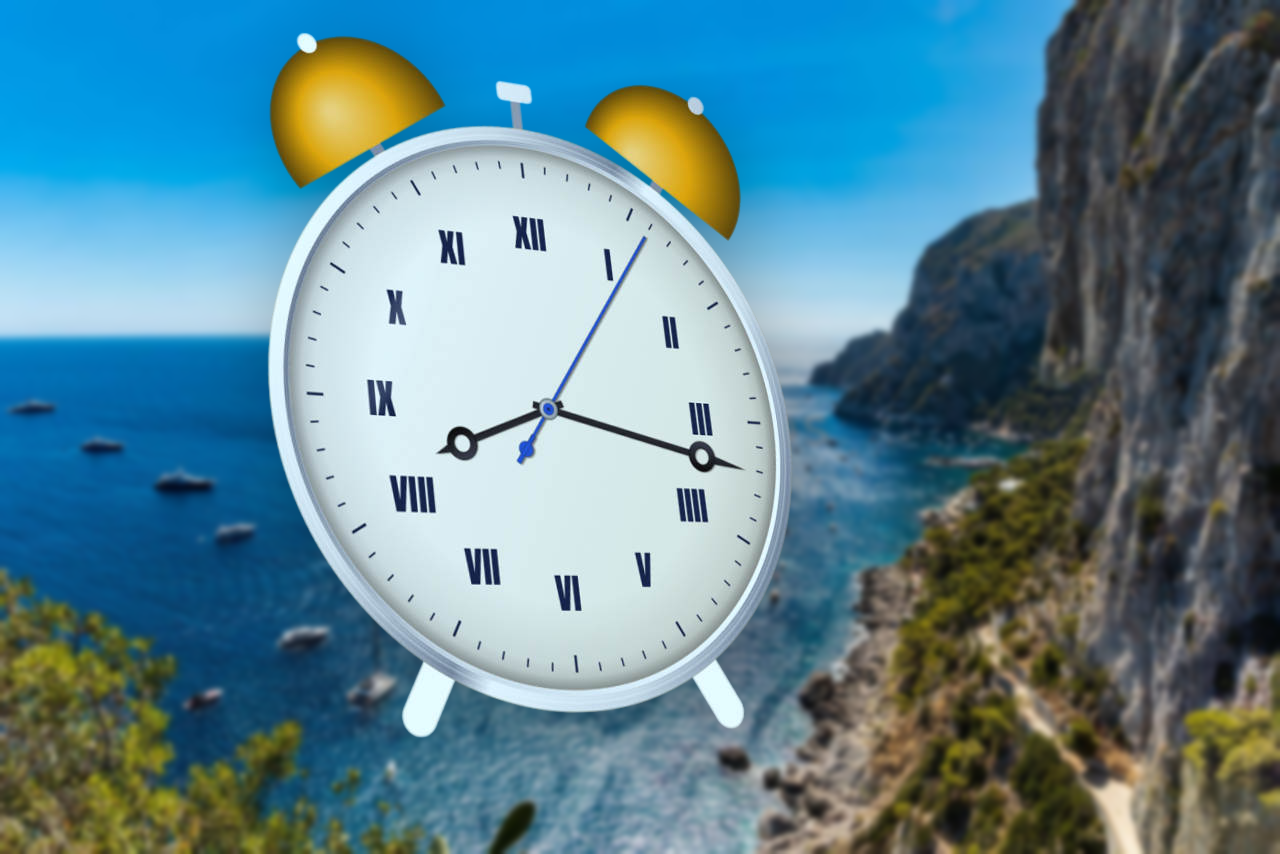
8.17.06
